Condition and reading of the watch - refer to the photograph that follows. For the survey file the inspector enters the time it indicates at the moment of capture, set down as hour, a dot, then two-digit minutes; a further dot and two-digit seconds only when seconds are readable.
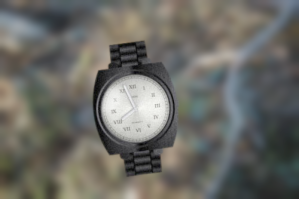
7.57
